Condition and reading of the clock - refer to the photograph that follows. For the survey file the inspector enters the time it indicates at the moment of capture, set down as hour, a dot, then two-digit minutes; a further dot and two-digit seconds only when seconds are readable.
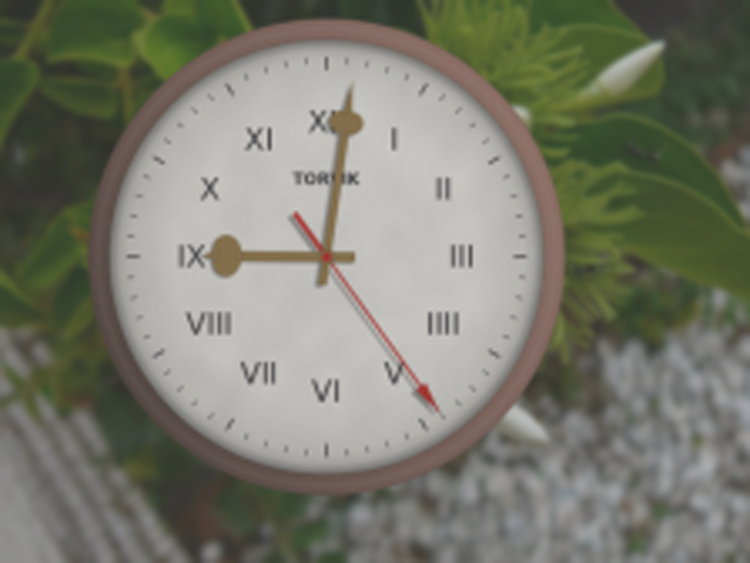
9.01.24
